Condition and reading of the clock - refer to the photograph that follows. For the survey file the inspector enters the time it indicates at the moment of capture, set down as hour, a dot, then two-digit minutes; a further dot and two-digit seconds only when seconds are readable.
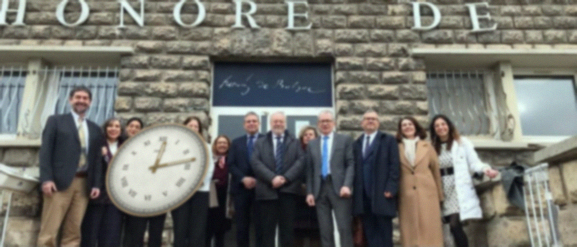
12.13
